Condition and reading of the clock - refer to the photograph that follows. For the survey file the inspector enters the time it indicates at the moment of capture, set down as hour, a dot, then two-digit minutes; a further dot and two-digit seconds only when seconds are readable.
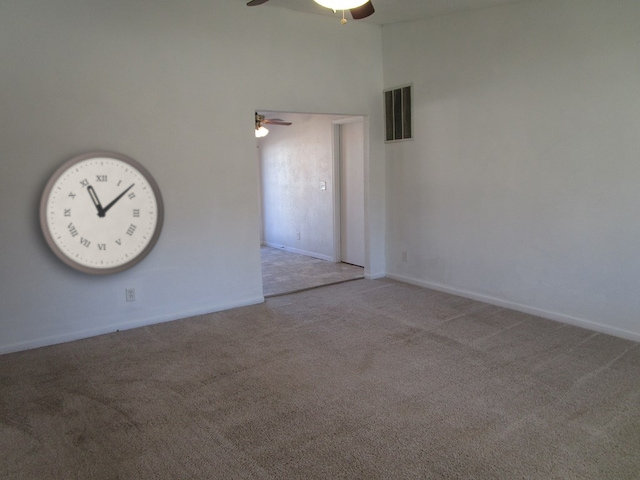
11.08
